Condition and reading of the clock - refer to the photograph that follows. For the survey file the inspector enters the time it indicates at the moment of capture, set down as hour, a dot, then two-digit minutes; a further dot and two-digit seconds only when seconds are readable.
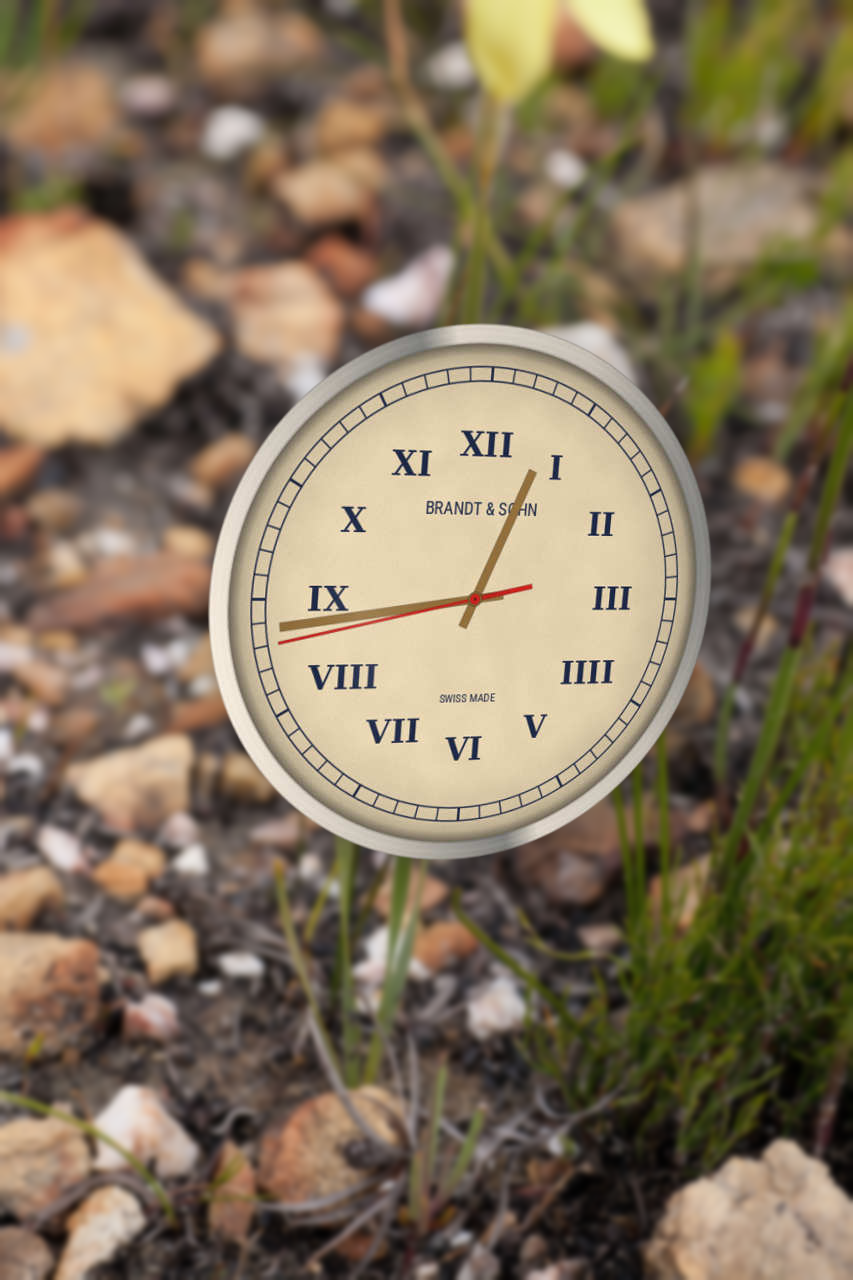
12.43.43
